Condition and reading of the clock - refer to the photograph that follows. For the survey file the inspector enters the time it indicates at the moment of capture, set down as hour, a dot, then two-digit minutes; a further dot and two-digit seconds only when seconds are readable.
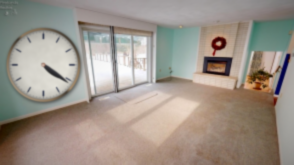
4.21
